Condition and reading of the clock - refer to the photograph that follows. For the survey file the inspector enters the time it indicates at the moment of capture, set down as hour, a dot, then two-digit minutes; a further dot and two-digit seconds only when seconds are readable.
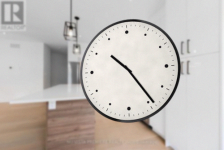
10.24
